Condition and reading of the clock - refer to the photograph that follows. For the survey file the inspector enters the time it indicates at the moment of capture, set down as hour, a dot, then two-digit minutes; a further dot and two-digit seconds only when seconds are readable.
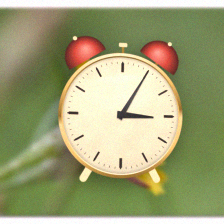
3.05
